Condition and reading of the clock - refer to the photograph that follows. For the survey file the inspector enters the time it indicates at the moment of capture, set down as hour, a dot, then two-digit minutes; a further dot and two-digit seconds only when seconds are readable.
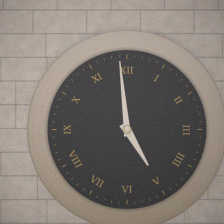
4.59
